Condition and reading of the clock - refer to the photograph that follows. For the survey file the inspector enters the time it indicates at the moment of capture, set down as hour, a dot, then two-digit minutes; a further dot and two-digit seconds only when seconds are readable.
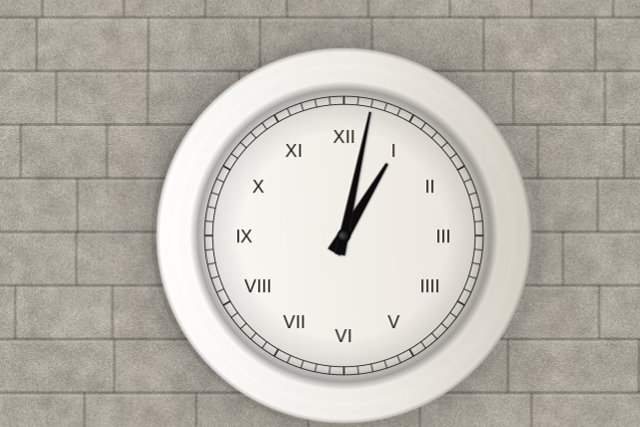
1.02
